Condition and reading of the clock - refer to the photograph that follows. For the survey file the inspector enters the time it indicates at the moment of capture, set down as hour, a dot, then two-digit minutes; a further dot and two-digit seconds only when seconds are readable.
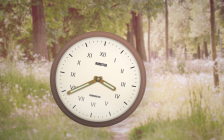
3.39
